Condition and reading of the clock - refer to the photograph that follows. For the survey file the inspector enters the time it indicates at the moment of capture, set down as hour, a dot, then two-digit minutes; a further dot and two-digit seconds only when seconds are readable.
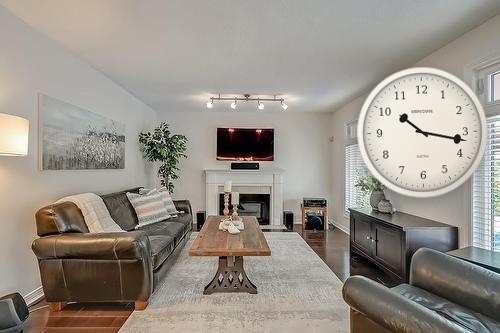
10.17
